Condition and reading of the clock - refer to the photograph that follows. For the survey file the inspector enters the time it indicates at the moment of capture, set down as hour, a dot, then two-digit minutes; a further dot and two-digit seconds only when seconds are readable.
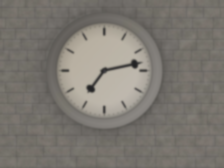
7.13
